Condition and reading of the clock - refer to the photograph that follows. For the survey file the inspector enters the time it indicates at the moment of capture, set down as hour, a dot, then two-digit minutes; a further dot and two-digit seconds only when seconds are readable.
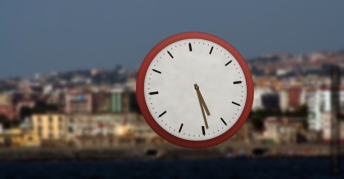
5.29
